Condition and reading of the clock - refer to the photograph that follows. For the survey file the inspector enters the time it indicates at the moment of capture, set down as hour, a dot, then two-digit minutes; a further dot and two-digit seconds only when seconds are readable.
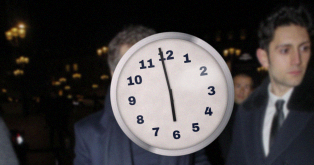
5.59
